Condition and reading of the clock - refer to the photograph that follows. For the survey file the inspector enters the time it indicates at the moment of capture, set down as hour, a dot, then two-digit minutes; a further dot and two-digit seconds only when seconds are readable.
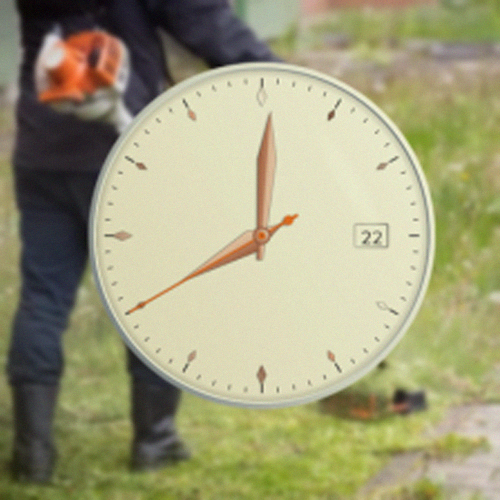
8.00.40
